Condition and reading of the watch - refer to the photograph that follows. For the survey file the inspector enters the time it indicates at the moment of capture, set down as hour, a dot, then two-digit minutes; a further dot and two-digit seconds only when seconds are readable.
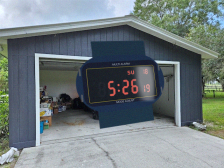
5.26.19
